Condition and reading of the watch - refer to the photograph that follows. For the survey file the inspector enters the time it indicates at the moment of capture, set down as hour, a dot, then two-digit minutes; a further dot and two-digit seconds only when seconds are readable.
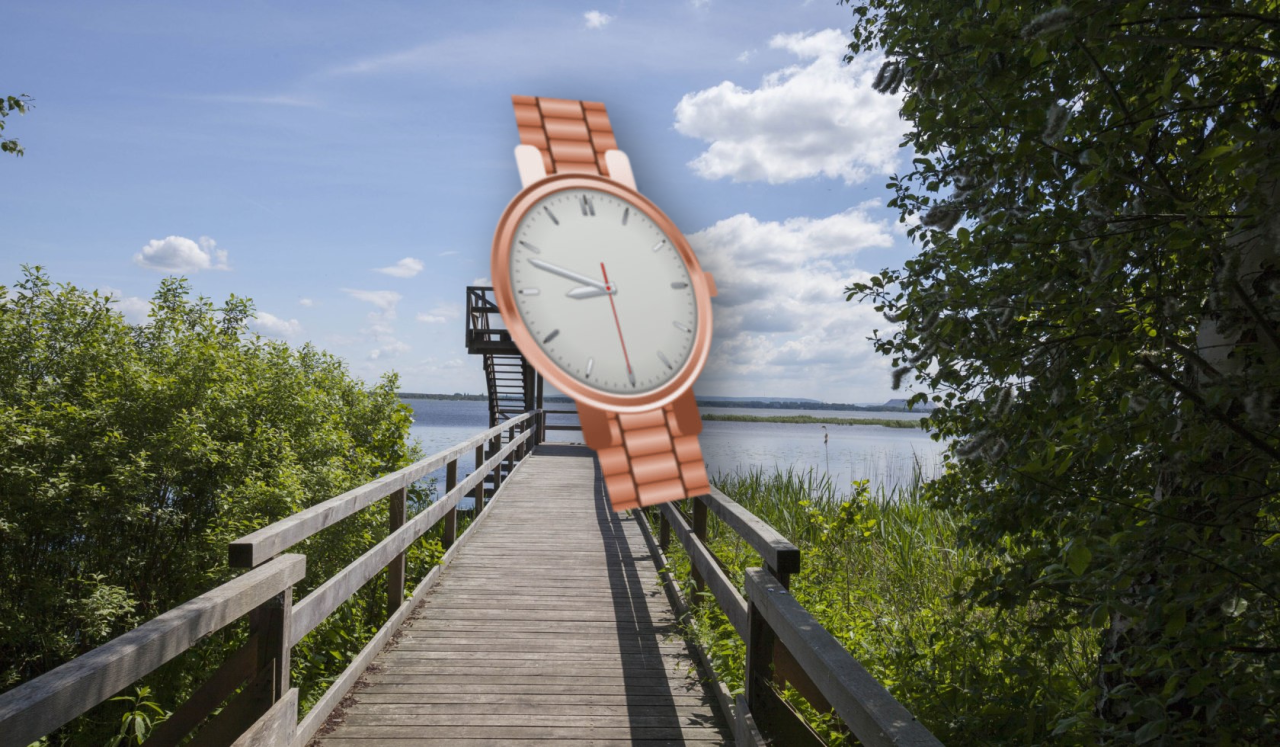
8.48.30
